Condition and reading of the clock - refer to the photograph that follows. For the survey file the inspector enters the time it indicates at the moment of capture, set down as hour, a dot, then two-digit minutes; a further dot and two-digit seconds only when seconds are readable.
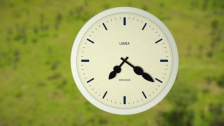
7.21
